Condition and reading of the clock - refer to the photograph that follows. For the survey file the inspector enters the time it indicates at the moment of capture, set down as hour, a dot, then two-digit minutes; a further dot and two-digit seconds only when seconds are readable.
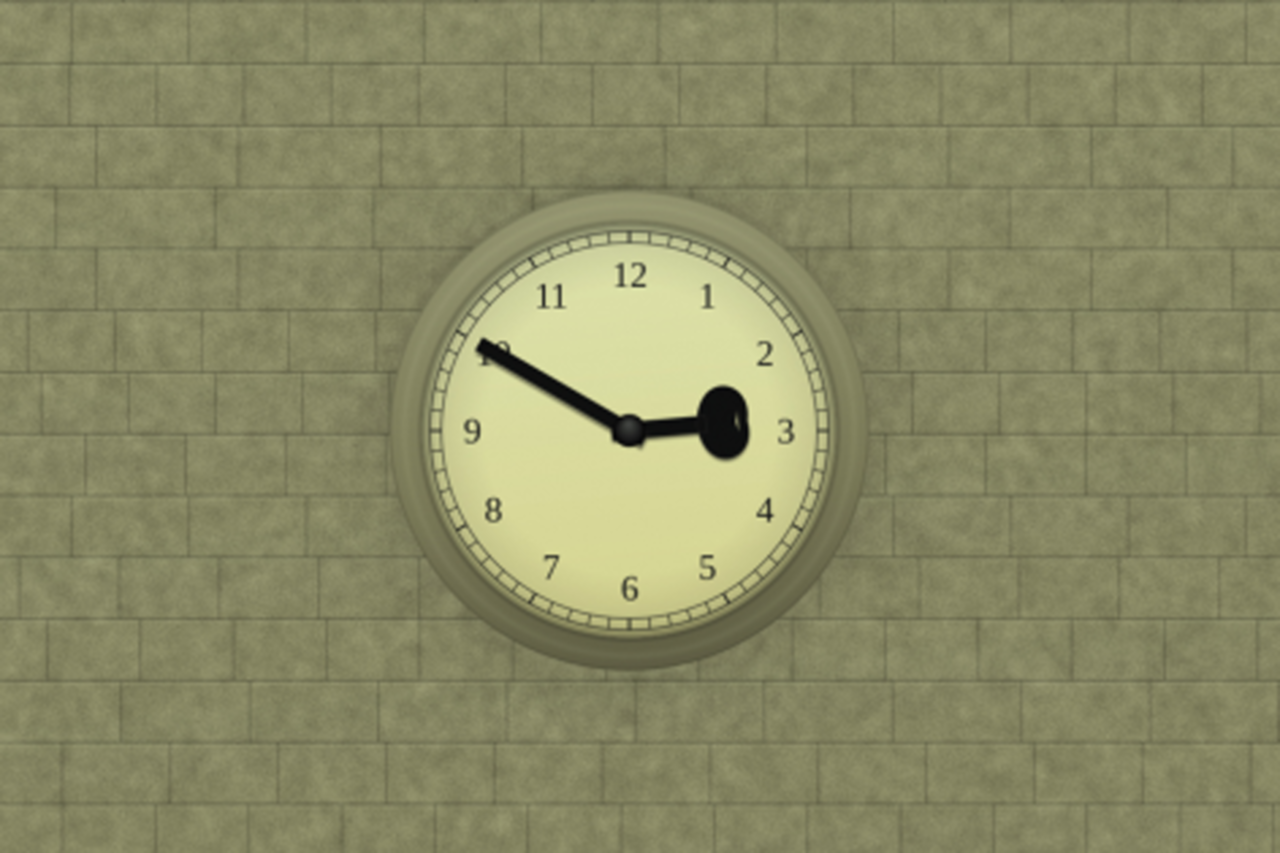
2.50
